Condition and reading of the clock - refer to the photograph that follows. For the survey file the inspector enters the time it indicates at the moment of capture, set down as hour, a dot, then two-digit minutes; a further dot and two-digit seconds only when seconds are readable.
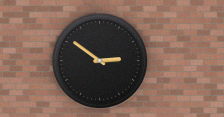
2.51
